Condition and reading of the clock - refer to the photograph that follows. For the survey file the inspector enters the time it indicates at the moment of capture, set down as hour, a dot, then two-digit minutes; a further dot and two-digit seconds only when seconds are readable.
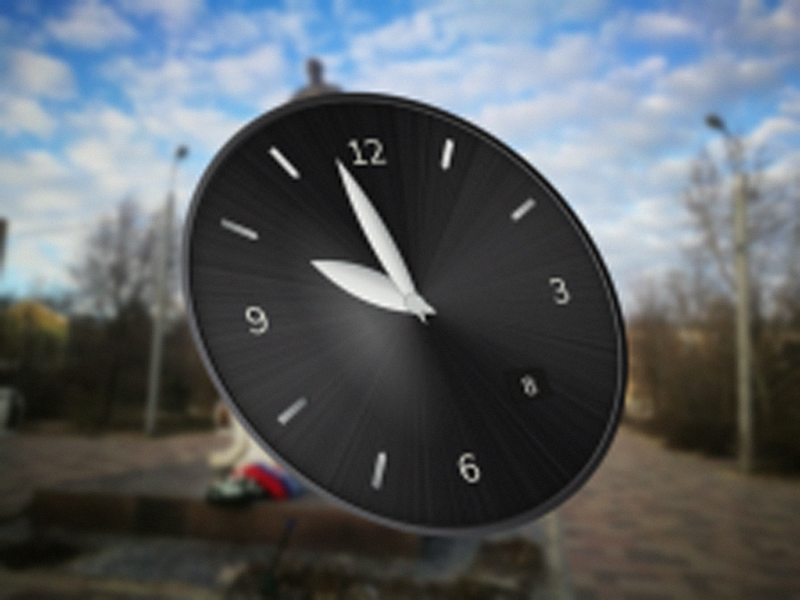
9.58
